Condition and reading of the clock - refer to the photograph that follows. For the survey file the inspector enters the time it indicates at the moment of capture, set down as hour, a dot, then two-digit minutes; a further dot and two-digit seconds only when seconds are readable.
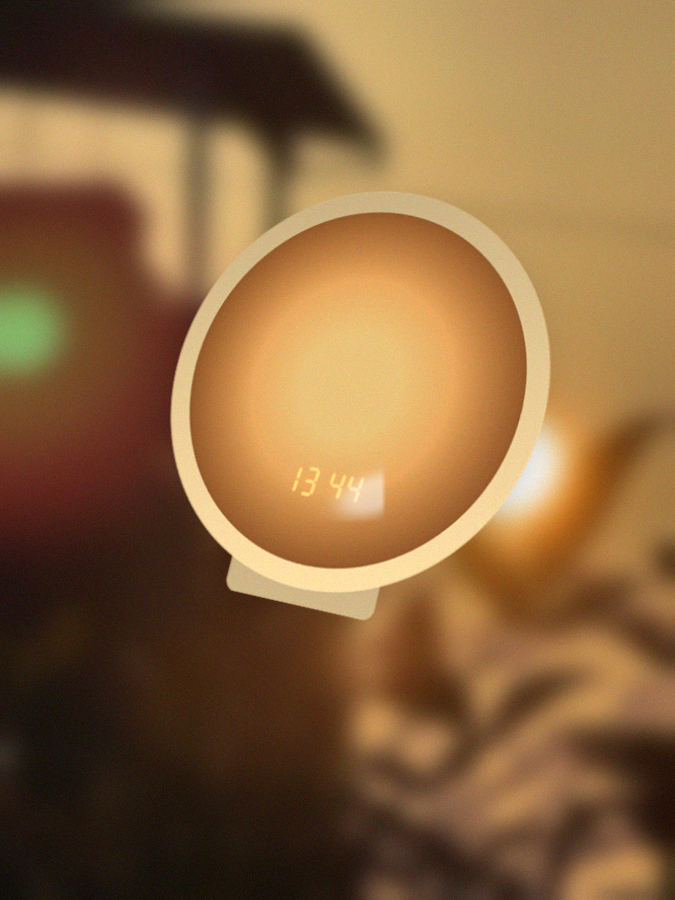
13.44
